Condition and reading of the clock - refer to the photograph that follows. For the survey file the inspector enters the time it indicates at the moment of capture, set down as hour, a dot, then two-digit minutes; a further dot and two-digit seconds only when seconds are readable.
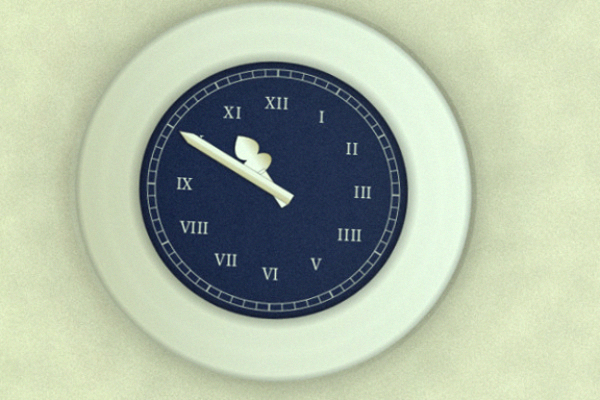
10.50
